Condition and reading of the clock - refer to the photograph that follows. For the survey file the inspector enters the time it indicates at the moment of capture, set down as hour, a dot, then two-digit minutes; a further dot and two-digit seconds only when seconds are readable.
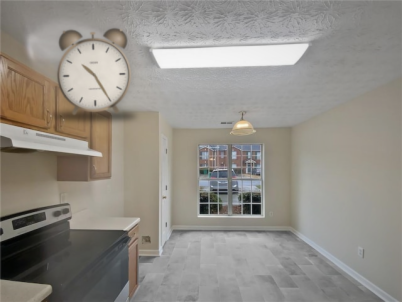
10.25
